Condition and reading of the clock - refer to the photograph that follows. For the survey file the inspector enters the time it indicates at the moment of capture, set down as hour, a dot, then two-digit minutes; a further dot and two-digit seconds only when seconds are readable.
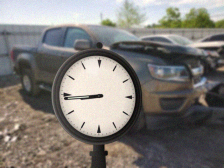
8.44
